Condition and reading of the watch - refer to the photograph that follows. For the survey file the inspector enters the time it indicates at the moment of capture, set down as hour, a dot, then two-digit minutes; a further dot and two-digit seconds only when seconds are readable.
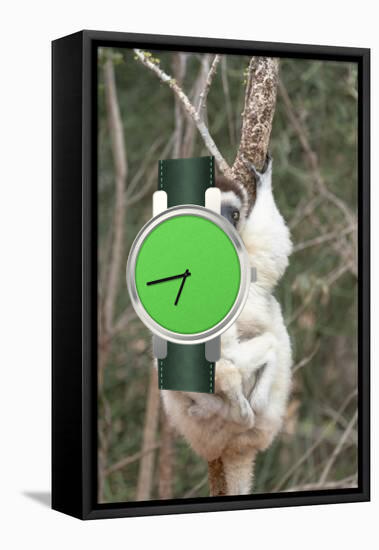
6.43
